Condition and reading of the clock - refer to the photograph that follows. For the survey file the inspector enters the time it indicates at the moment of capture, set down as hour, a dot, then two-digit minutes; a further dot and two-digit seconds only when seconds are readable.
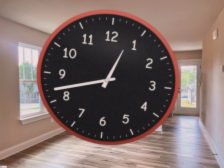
12.42
